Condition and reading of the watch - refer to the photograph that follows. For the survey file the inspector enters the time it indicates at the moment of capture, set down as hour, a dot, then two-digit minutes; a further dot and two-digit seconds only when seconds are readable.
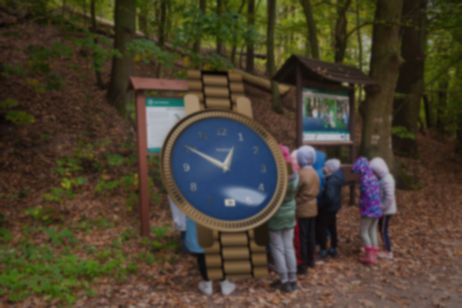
12.50
